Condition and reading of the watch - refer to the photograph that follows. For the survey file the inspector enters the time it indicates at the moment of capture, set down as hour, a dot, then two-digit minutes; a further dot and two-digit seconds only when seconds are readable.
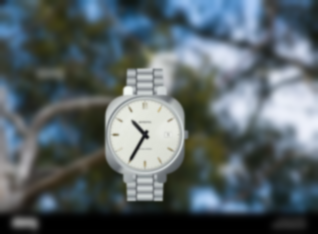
10.35
